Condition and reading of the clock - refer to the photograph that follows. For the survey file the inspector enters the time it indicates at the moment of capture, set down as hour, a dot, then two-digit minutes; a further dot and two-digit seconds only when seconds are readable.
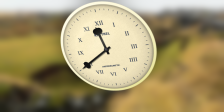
11.40
